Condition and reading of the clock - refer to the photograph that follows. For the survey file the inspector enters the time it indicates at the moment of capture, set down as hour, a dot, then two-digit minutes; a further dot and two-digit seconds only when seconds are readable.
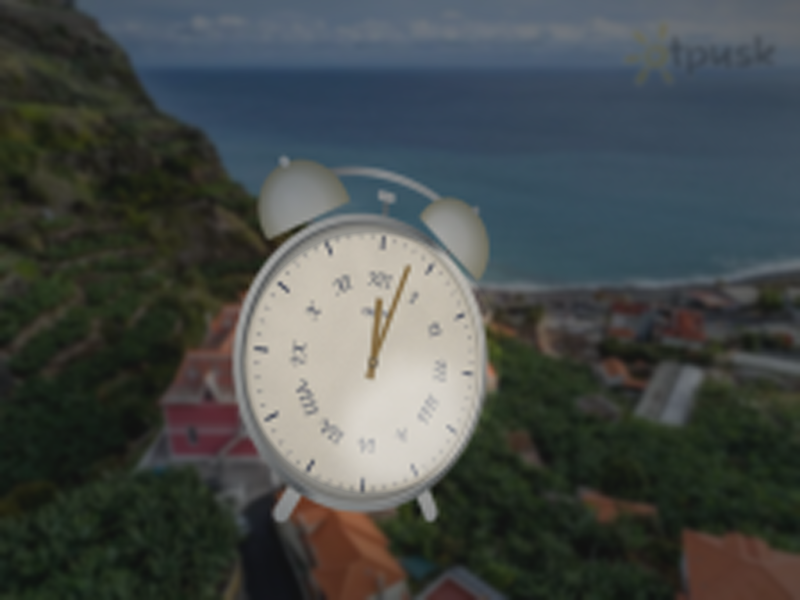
12.03
